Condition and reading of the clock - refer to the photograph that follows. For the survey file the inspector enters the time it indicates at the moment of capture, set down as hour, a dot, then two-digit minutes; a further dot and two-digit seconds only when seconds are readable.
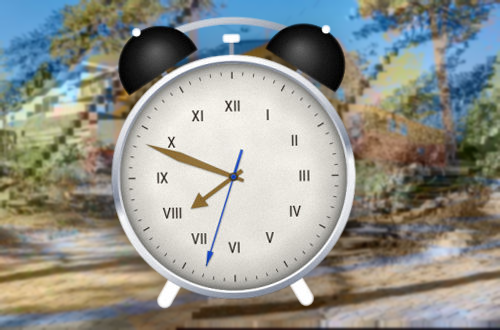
7.48.33
